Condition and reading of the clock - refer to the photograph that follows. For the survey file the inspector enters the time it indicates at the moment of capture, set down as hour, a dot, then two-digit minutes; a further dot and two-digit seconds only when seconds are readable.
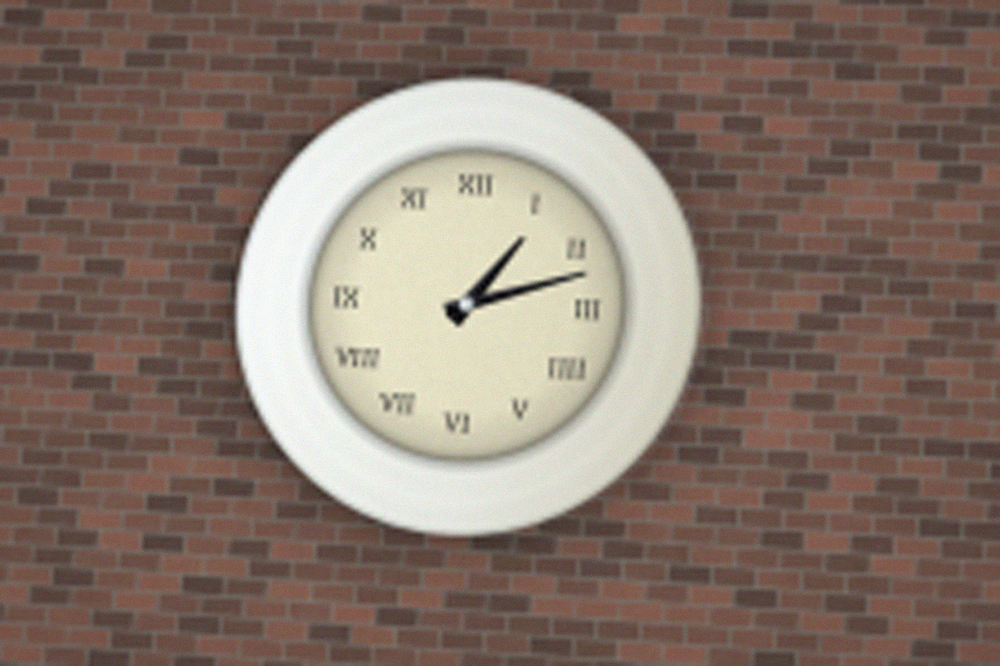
1.12
